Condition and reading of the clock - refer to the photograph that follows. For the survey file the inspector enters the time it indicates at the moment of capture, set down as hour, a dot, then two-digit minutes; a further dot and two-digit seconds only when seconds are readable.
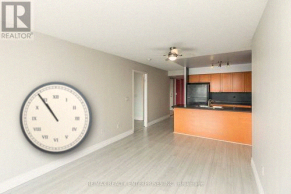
10.54
